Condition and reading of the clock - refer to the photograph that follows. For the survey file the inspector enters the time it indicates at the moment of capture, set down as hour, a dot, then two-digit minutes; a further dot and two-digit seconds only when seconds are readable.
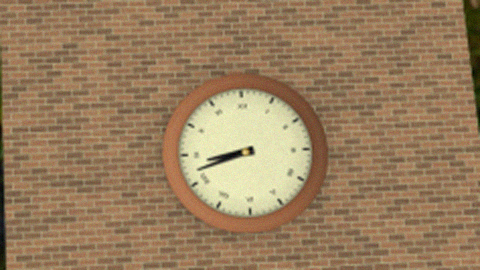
8.42
